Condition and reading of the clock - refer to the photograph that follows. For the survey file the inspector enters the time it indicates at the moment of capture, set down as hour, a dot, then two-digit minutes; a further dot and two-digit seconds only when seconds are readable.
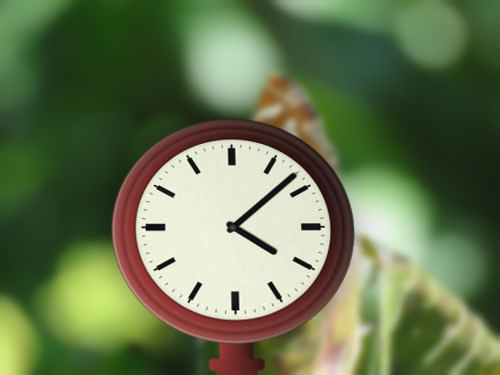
4.08
